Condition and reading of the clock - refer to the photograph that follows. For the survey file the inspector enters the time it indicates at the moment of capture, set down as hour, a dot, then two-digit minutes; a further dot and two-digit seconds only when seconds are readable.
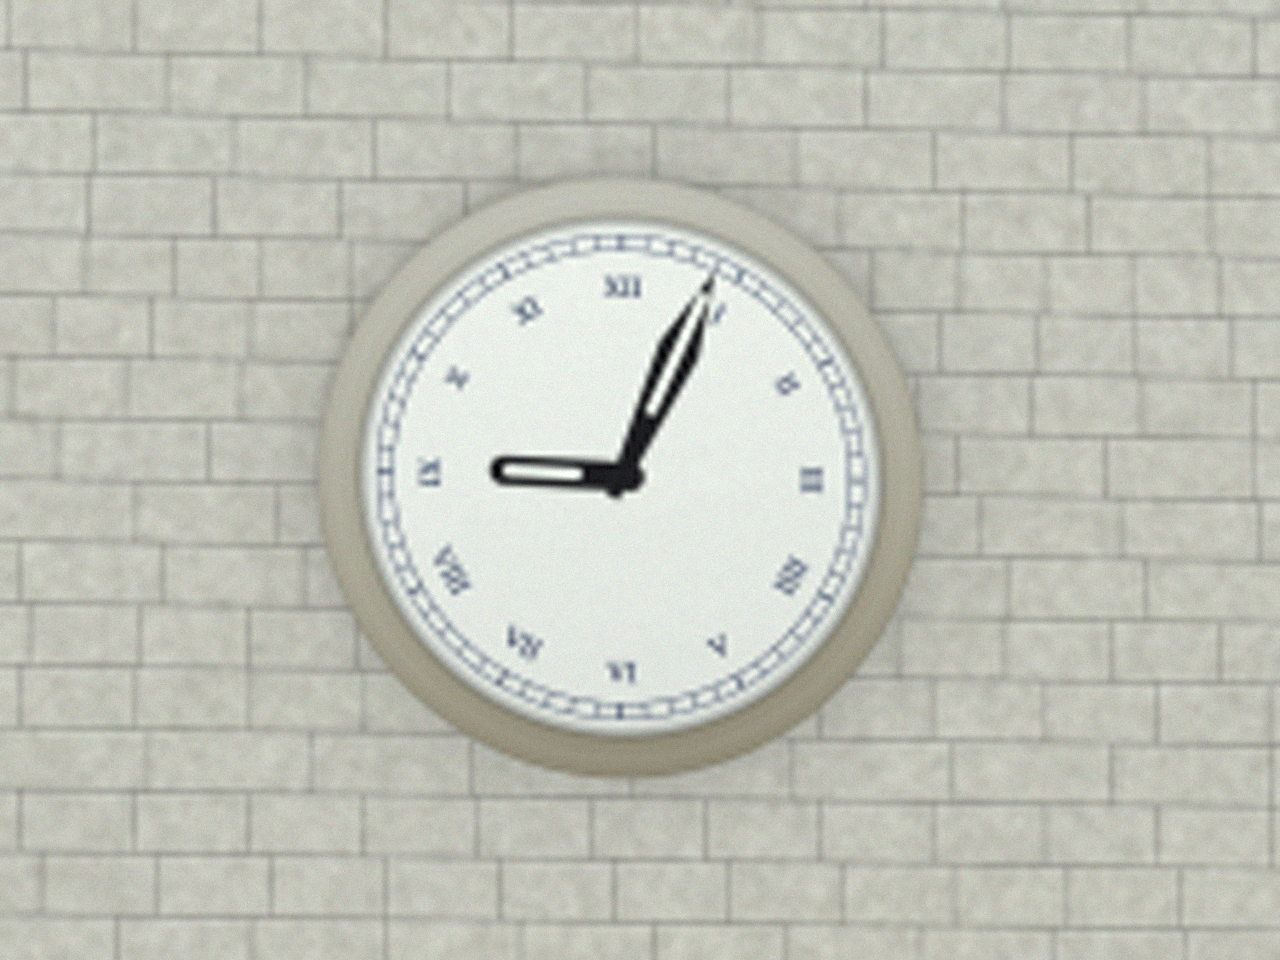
9.04
